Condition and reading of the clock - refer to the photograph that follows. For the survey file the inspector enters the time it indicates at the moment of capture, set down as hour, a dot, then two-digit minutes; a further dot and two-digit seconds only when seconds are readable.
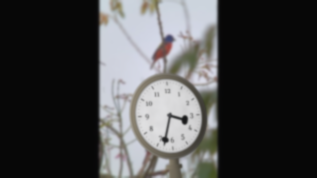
3.33
